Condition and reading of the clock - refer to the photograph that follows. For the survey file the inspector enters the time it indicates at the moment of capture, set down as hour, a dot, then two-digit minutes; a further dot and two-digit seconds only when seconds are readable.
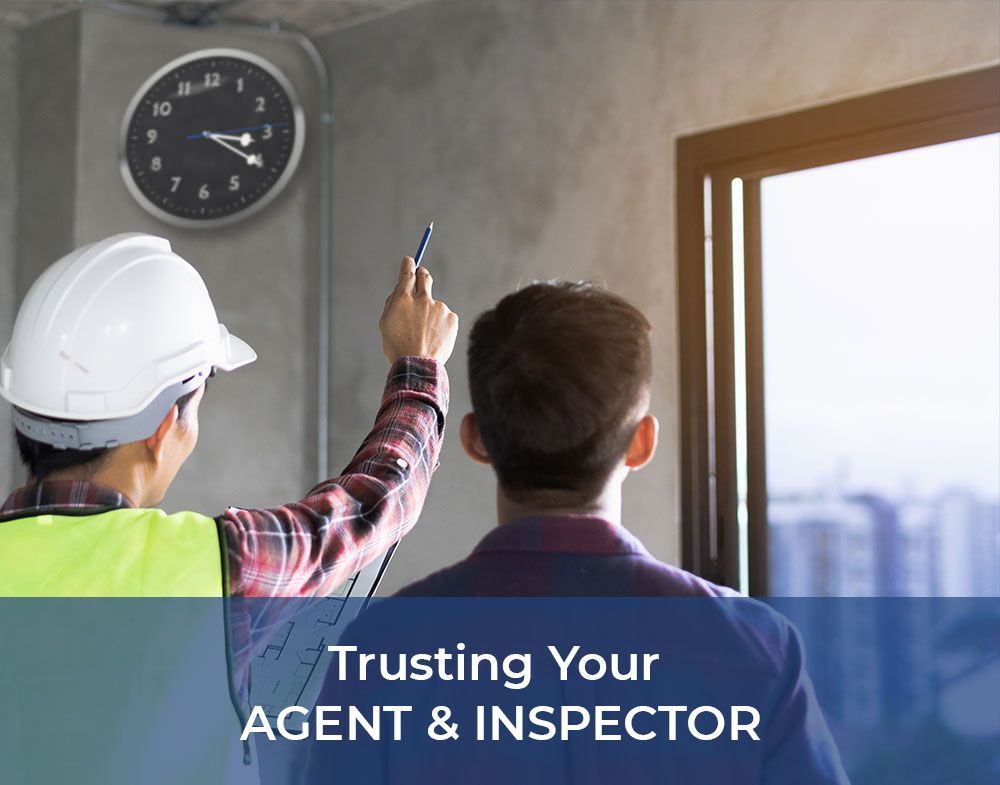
3.20.14
